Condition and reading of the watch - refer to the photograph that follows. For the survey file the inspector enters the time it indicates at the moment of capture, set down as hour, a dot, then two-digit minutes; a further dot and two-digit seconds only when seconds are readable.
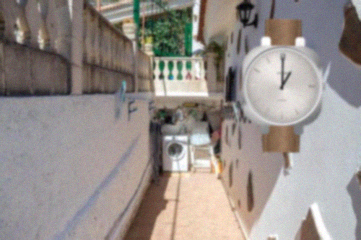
1.00
